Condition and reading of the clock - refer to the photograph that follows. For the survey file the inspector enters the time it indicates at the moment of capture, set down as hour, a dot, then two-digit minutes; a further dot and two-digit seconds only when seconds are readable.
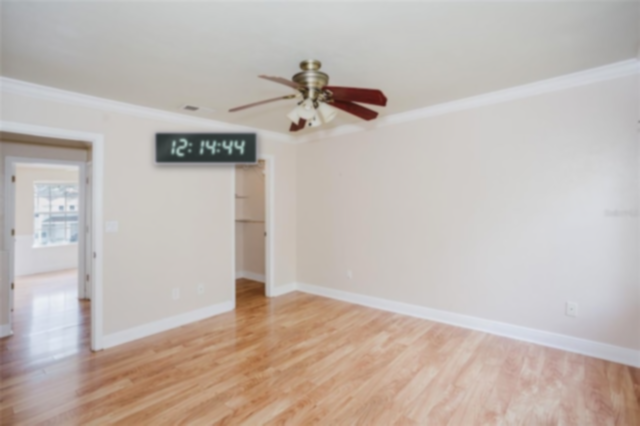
12.14.44
